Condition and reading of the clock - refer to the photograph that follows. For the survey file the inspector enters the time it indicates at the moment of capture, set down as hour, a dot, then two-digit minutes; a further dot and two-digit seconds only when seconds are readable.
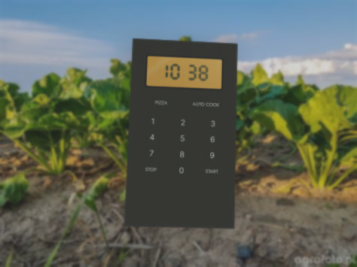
10.38
